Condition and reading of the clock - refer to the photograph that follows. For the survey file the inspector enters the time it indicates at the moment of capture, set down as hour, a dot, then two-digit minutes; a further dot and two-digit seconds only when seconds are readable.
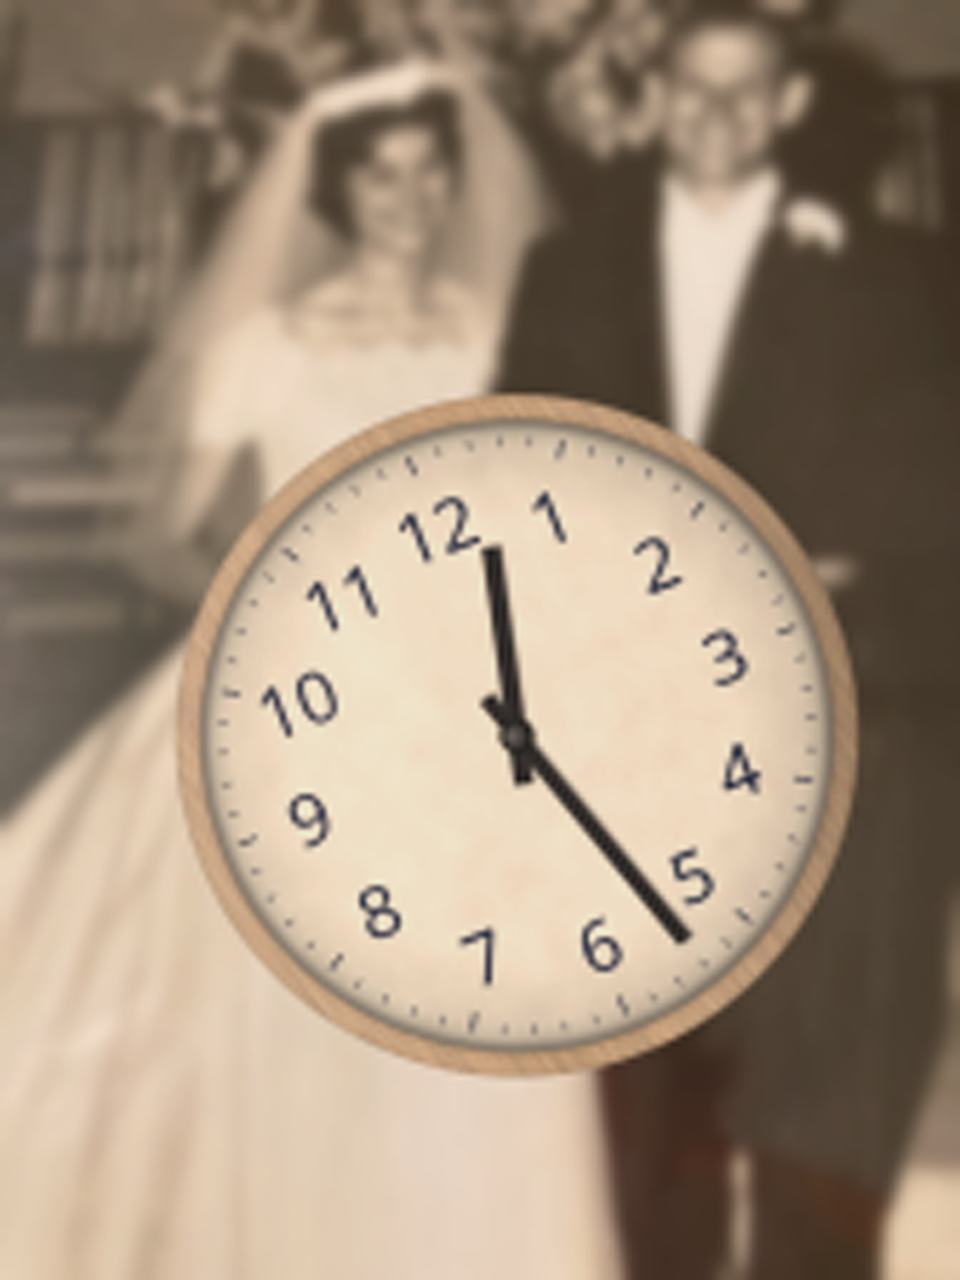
12.27
